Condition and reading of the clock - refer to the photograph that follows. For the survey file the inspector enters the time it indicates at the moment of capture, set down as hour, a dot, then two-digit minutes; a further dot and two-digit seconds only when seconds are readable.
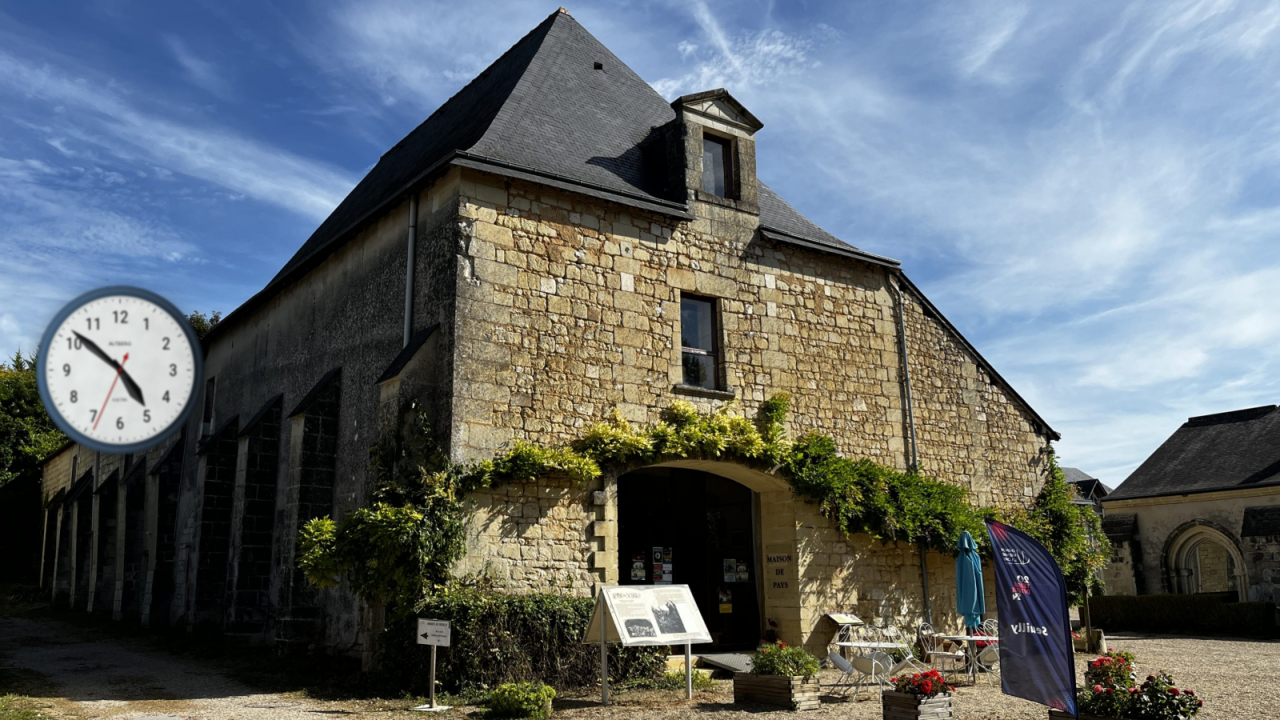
4.51.34
